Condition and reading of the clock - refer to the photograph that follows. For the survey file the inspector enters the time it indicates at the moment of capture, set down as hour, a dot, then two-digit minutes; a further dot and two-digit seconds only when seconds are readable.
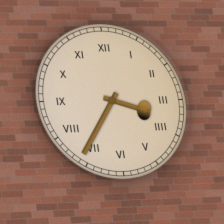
3.36
